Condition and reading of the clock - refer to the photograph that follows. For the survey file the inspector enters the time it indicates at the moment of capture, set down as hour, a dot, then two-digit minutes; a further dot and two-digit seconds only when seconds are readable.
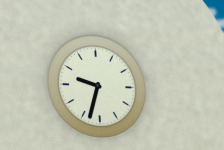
9.33
